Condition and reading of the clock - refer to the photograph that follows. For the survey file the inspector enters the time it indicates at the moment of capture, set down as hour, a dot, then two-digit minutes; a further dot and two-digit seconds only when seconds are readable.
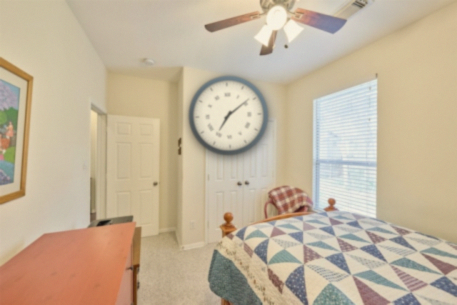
7.09
